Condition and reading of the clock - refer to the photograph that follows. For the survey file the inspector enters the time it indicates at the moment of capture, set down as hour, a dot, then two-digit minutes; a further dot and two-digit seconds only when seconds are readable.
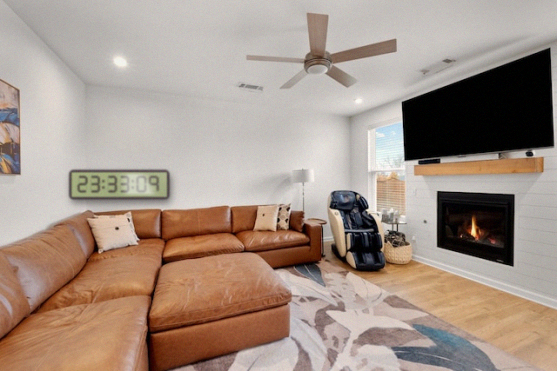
23.33.09
